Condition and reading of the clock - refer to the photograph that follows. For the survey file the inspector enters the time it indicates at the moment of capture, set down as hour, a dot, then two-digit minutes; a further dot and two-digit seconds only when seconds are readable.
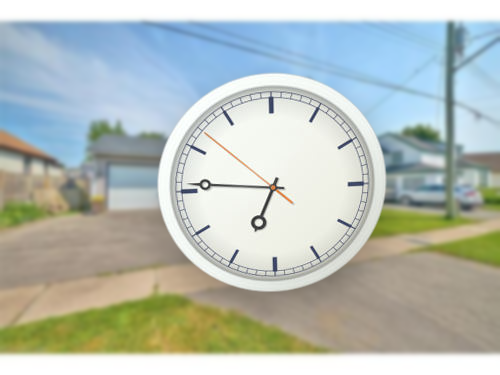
6.45.52
